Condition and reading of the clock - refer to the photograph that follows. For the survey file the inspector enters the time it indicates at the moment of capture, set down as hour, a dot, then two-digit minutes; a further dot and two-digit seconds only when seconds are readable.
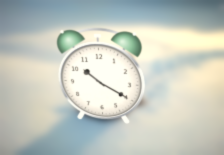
10.20
